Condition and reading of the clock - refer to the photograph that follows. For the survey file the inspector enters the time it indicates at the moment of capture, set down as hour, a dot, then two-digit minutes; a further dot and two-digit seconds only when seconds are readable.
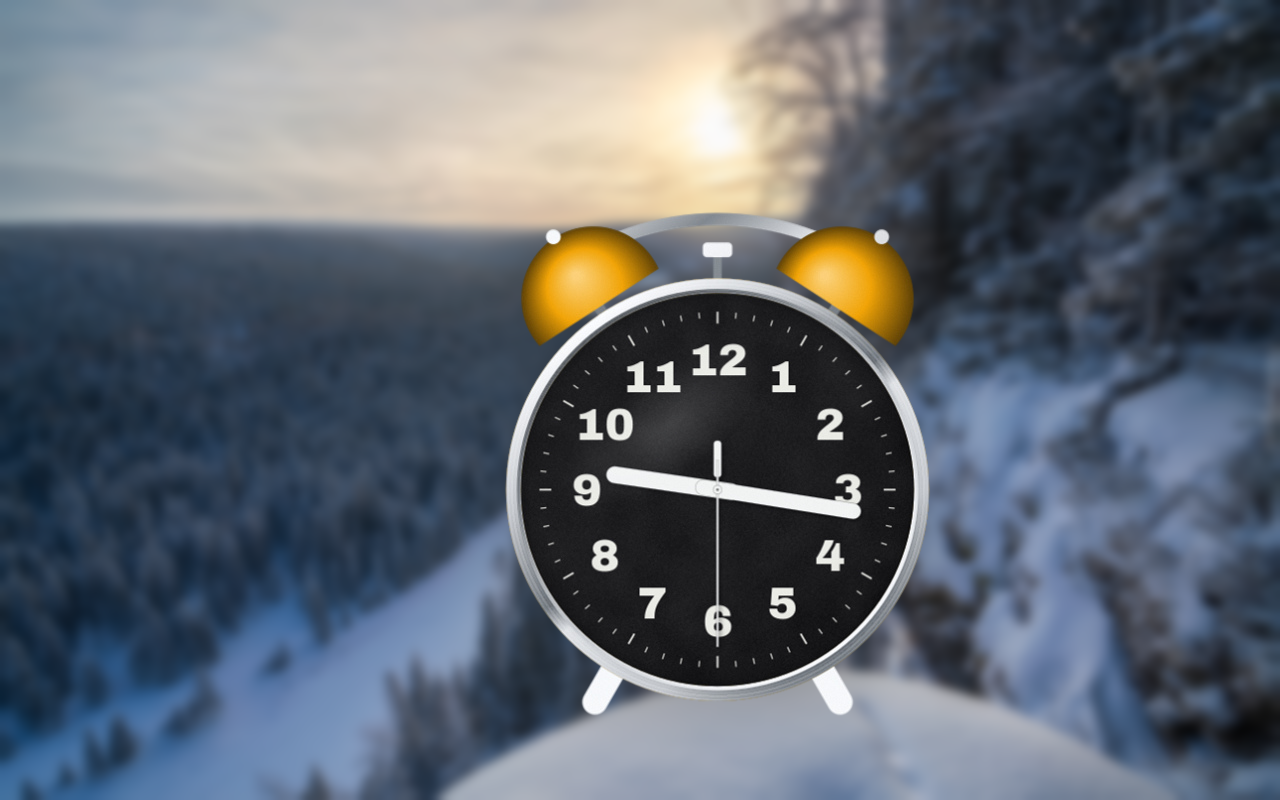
9.16.30
